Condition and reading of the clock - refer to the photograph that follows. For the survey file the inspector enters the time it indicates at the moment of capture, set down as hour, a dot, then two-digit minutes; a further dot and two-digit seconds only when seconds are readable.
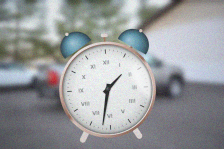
1.32
